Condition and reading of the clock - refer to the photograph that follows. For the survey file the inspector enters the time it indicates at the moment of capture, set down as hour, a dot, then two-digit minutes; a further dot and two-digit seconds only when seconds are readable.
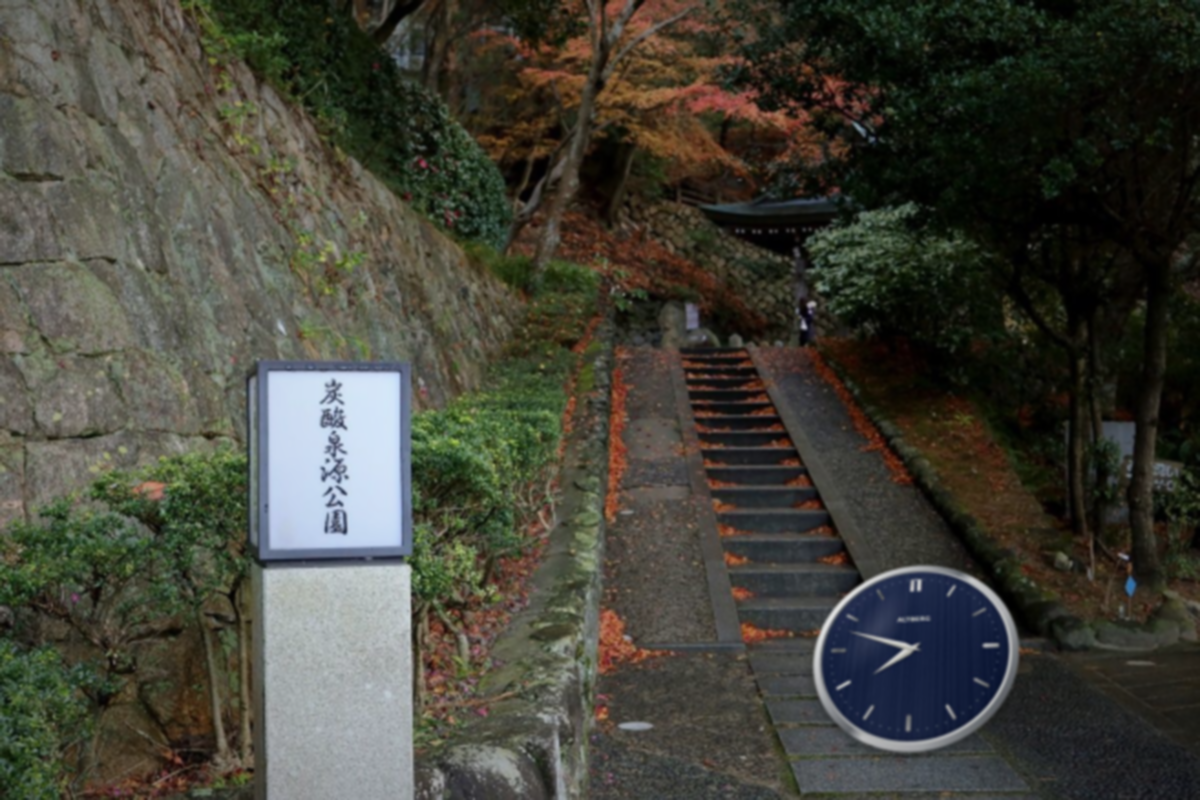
7.48
